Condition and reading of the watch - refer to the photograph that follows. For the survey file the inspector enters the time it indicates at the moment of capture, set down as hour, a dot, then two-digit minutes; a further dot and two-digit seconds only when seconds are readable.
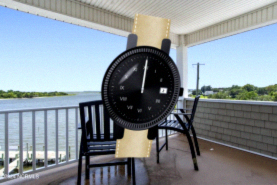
12.00
